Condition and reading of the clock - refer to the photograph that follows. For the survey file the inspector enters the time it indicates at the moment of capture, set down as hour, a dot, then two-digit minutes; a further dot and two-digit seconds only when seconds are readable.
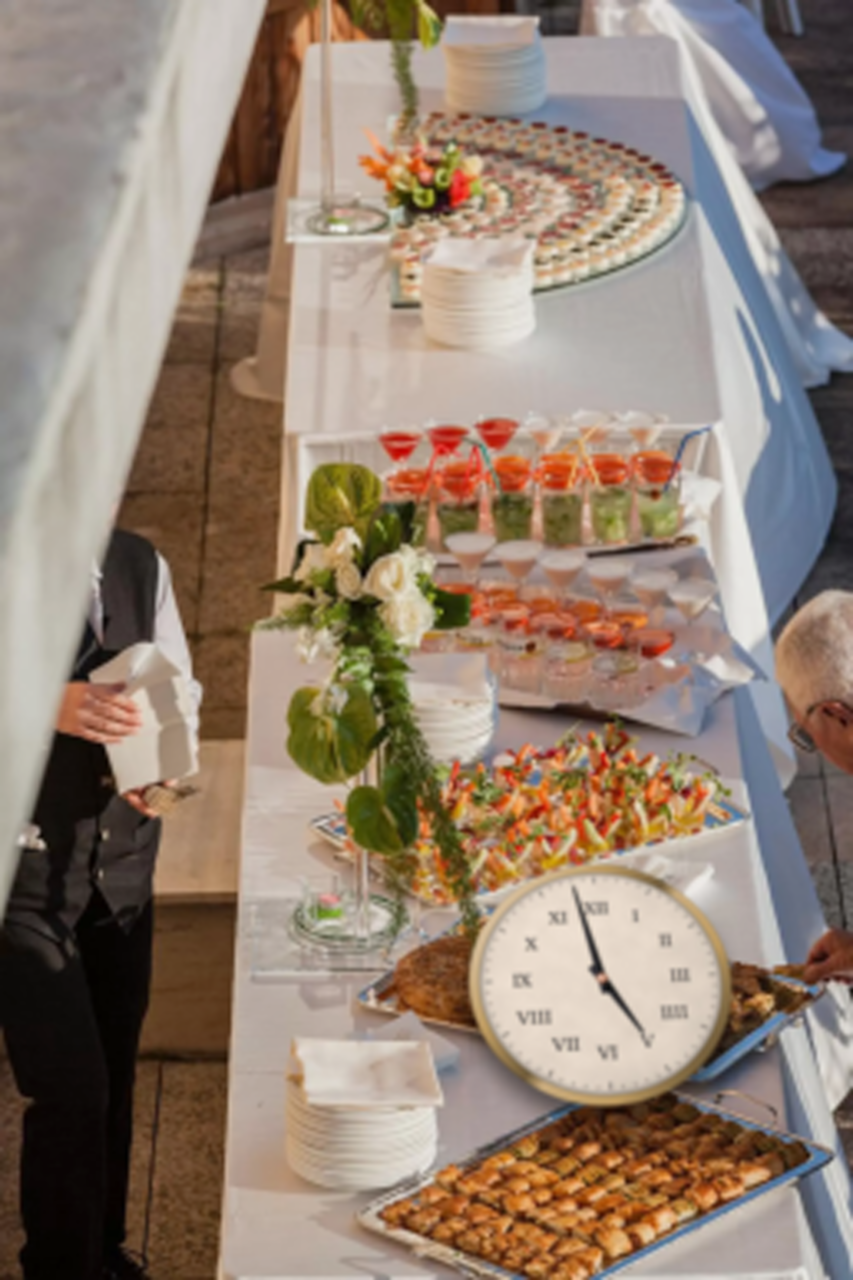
4.58
